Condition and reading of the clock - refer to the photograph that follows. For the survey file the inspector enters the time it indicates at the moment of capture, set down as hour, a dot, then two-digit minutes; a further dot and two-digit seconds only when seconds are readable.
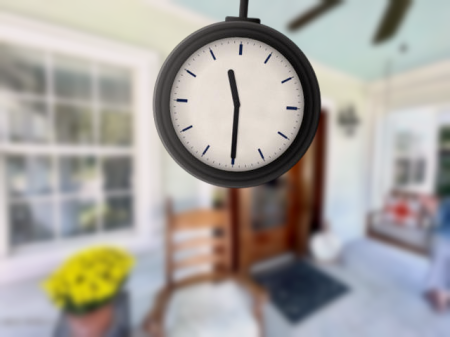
11.30
